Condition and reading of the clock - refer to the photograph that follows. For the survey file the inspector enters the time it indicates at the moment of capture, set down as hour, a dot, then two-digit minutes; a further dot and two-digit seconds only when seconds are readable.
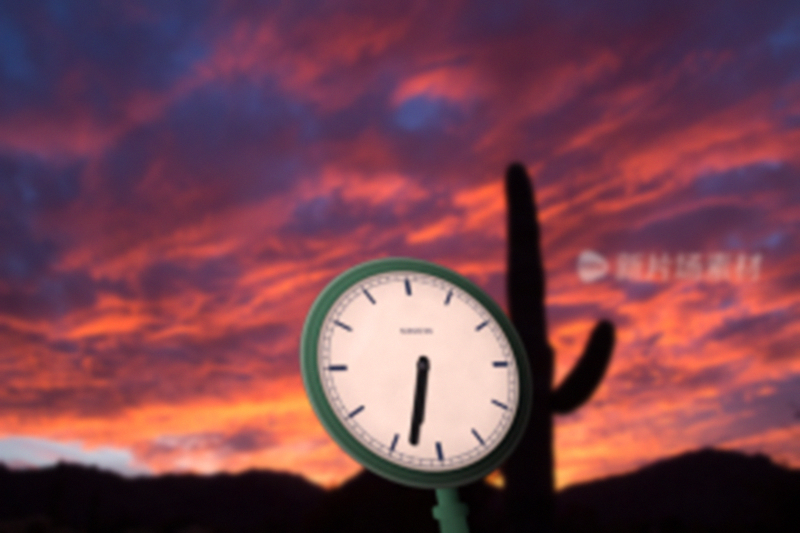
6.33
